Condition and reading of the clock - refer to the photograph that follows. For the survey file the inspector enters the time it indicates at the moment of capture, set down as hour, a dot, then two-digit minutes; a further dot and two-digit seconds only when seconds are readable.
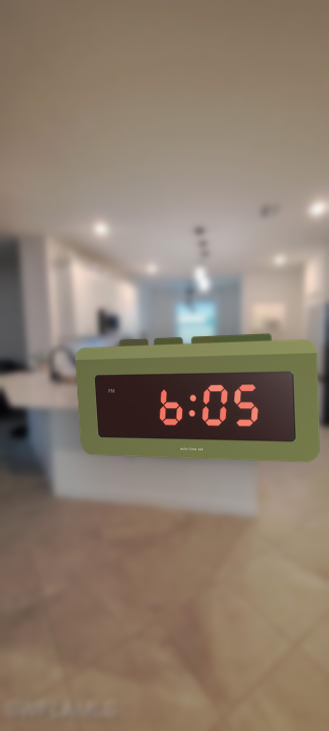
6.05
